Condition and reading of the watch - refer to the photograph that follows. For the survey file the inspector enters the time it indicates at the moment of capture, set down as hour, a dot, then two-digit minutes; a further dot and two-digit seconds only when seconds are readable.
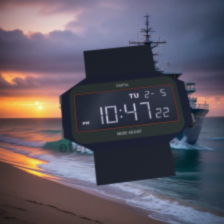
10.47.22
